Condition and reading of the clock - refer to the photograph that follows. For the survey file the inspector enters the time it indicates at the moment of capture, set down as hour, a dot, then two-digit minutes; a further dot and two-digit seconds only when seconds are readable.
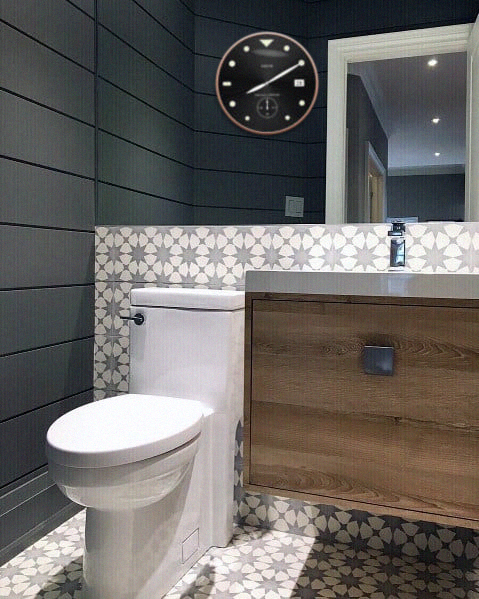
8.10
